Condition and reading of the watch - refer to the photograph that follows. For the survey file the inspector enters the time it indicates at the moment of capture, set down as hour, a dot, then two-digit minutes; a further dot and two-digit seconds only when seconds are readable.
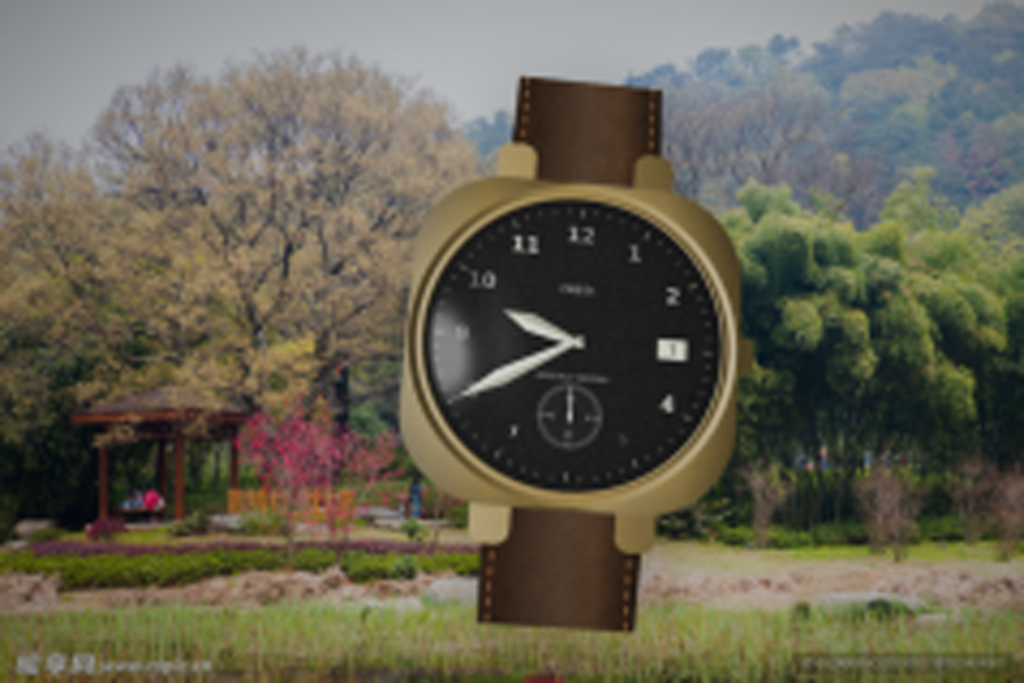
9.40
